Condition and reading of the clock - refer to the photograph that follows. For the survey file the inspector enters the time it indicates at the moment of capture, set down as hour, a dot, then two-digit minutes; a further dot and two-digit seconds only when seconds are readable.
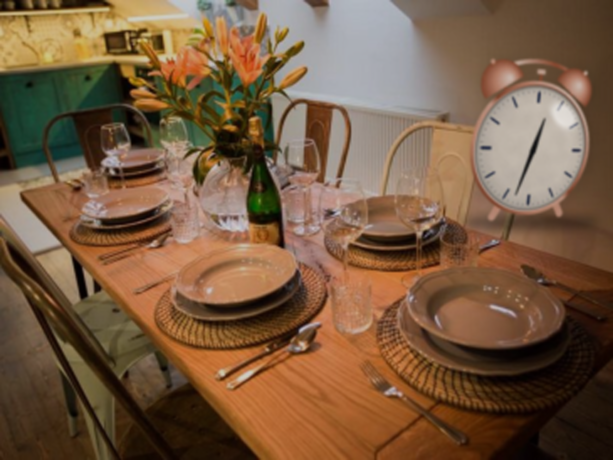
12.33
